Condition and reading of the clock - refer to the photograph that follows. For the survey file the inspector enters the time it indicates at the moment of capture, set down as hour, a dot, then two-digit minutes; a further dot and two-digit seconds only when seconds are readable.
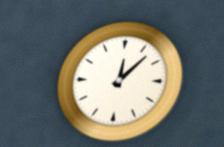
12.07
